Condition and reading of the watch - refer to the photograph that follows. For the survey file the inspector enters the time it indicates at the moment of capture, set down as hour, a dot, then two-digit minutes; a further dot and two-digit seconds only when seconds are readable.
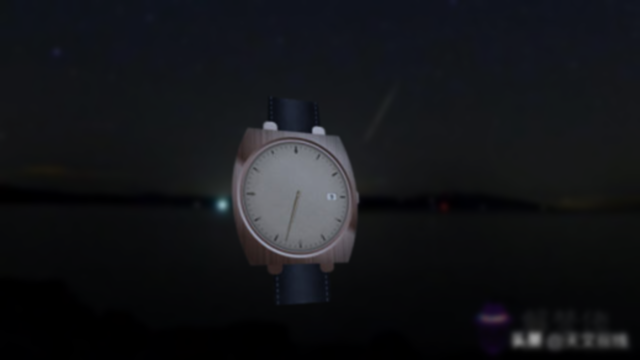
6.33
